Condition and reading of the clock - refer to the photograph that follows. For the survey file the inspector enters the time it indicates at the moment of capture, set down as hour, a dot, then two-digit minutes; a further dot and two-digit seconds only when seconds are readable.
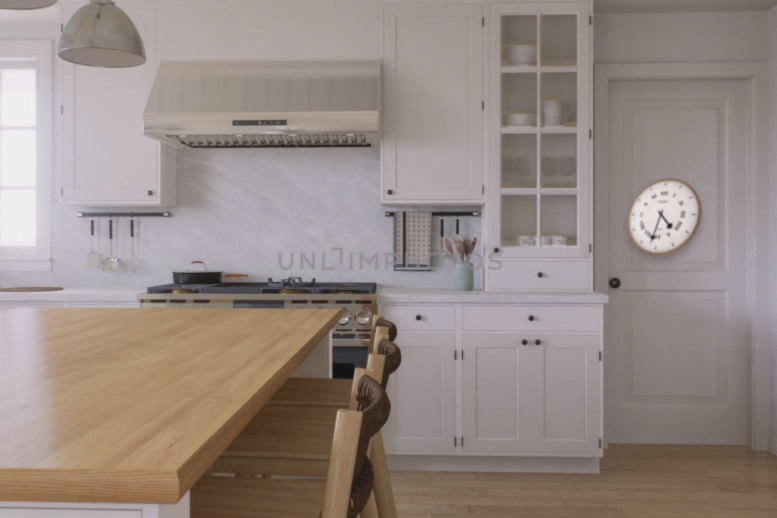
4.32
